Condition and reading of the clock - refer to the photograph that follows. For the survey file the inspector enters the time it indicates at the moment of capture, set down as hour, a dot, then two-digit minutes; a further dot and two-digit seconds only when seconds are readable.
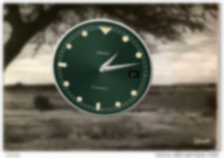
1.12
